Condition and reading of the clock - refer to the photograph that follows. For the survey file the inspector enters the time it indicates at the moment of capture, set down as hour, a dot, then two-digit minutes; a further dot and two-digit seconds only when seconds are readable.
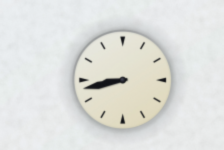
8.43
